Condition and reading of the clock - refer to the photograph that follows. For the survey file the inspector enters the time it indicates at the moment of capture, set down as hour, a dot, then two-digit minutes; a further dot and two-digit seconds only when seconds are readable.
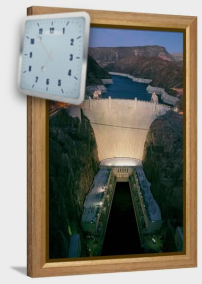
6.53
